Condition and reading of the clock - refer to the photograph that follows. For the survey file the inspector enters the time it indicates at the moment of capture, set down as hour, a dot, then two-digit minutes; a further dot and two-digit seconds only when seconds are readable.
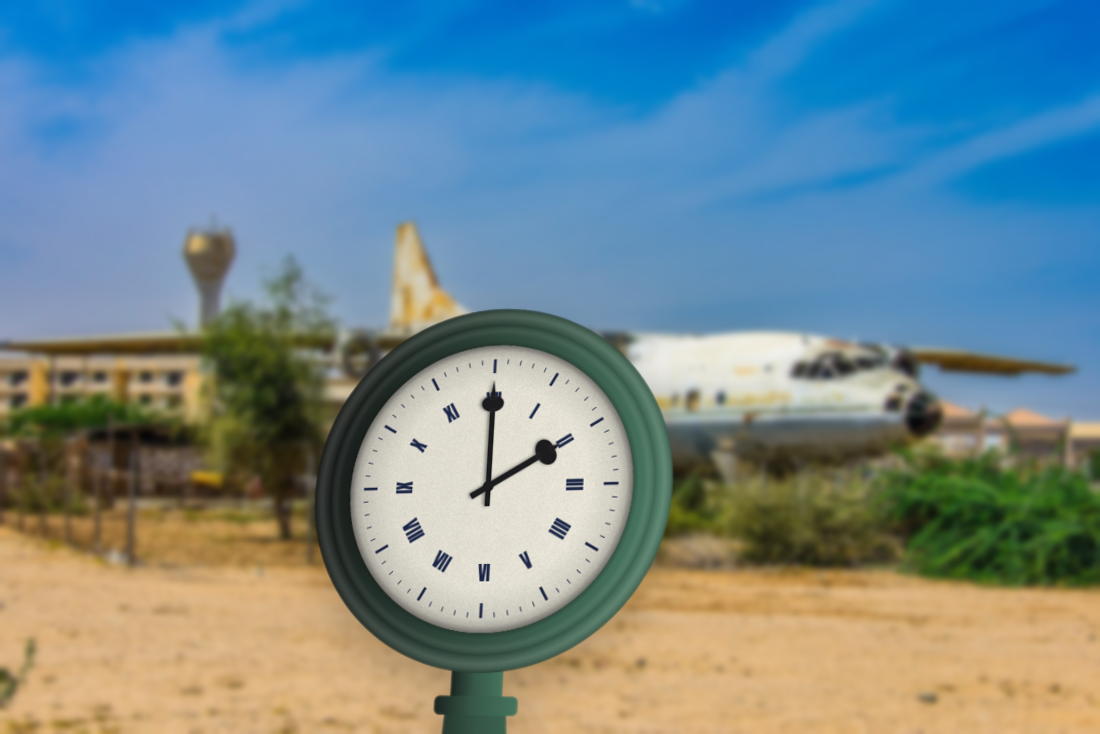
2.00
